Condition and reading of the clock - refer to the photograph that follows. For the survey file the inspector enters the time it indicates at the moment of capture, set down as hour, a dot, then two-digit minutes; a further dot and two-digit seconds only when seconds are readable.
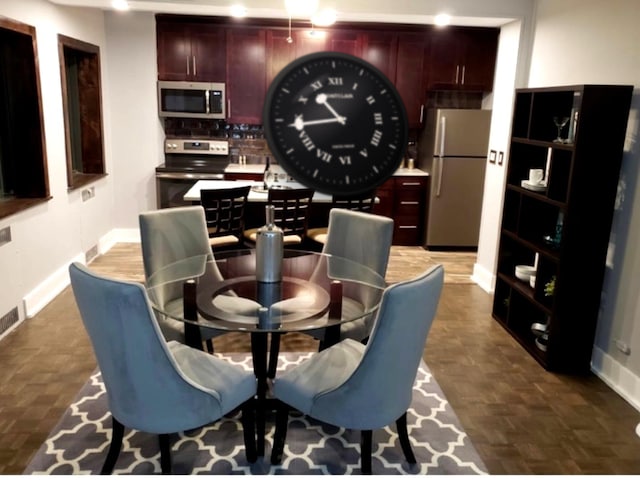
10.44
